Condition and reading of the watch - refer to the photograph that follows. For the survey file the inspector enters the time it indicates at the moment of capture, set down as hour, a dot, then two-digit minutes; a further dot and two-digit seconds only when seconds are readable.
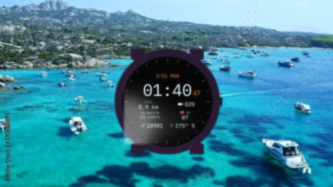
1.40
